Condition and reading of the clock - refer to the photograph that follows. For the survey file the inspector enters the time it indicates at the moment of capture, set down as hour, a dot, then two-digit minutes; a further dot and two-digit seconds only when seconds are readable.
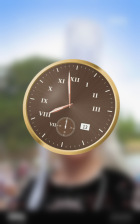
7.58
